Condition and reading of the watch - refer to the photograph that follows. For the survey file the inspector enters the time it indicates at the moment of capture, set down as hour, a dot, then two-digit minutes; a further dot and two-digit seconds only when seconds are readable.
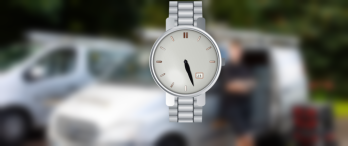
5.27
